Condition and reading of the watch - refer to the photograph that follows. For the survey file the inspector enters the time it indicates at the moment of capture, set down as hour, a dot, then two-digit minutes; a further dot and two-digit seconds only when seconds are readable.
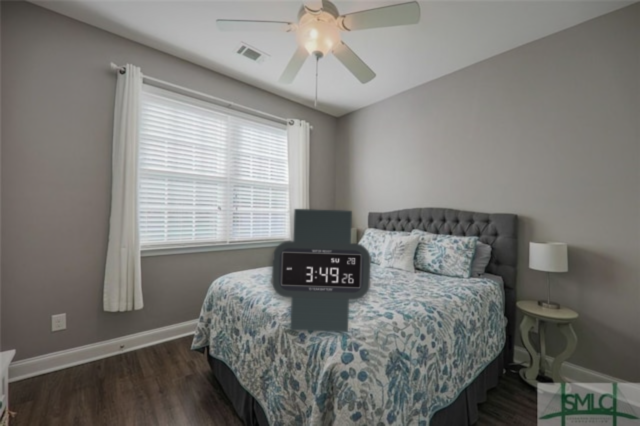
3.49
